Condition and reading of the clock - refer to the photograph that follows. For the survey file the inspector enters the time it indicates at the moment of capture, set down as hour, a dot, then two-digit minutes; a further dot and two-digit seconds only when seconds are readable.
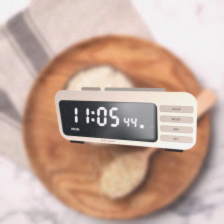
11.05.44
